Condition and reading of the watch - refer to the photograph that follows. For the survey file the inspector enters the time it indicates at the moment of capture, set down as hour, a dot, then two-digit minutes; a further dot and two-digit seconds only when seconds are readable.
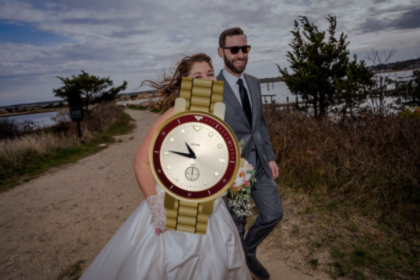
10.46
